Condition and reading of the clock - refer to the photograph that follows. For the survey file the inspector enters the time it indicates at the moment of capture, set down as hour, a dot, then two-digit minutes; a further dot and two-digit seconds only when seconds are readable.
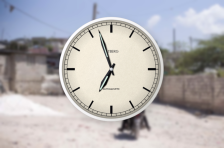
6.57
